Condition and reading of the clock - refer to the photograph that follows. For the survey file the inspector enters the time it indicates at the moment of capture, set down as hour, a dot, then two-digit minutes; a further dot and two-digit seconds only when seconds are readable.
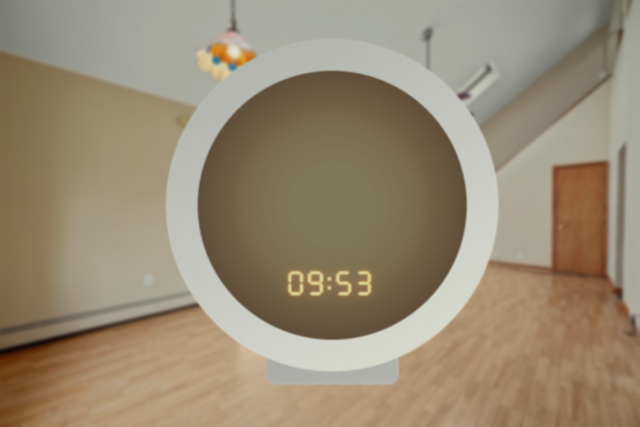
9.53
